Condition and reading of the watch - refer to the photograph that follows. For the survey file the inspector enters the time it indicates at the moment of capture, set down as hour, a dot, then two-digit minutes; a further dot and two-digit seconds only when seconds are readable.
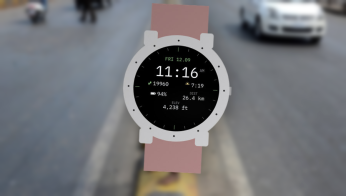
11.16
